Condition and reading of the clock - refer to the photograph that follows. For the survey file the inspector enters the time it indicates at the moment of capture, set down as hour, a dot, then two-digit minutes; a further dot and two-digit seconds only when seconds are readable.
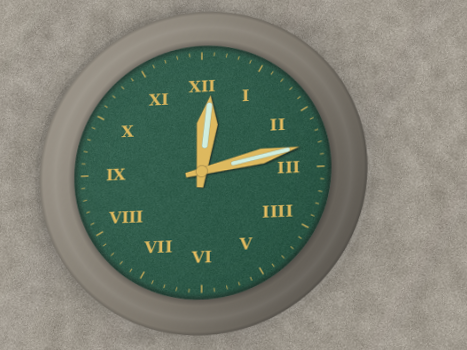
12.13
